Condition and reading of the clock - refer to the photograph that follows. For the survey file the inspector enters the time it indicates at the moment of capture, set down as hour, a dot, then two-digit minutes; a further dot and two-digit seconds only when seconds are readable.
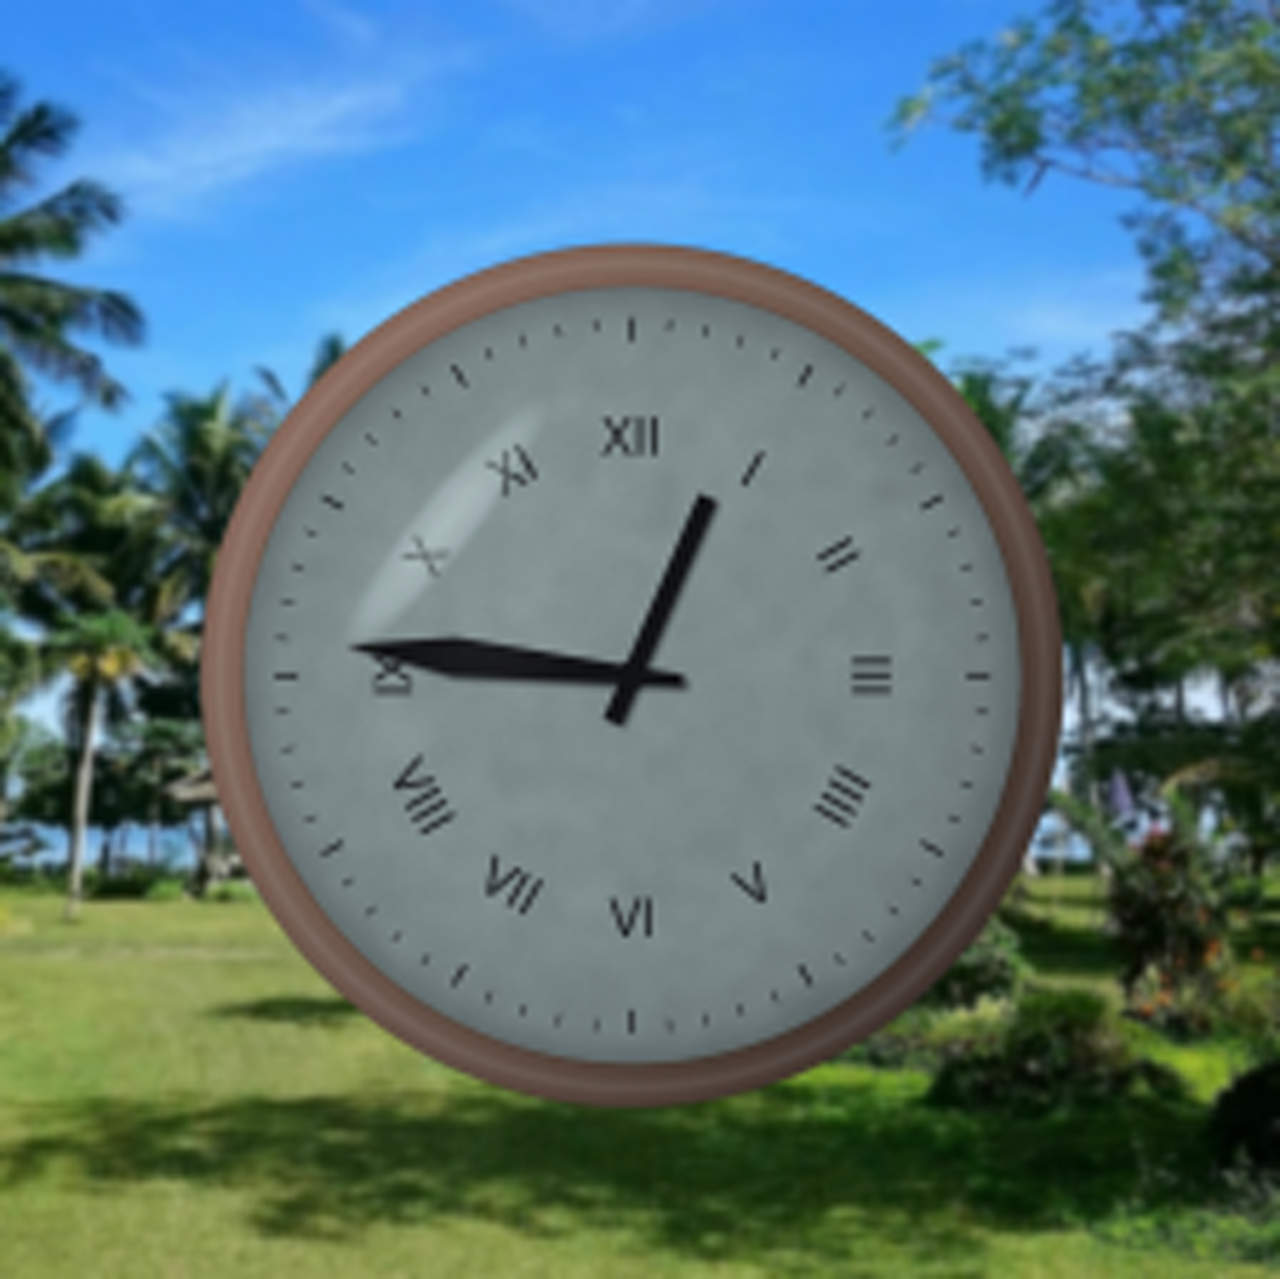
12.46
